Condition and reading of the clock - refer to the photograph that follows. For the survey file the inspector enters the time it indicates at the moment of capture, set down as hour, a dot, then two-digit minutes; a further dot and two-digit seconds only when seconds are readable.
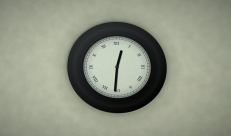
12.31
